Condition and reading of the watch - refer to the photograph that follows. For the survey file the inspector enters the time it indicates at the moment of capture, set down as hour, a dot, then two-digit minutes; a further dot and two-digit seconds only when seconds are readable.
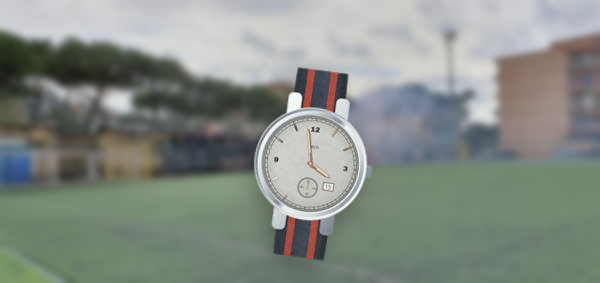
3.58
